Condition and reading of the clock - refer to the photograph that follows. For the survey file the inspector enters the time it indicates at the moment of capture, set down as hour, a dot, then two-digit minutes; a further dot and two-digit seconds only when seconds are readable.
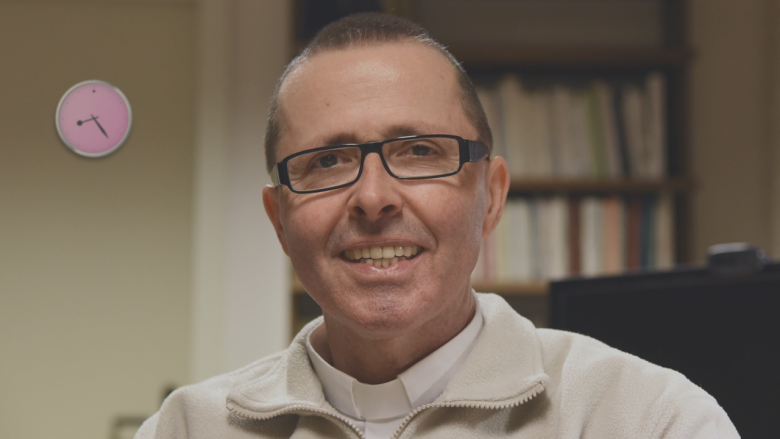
8.24
